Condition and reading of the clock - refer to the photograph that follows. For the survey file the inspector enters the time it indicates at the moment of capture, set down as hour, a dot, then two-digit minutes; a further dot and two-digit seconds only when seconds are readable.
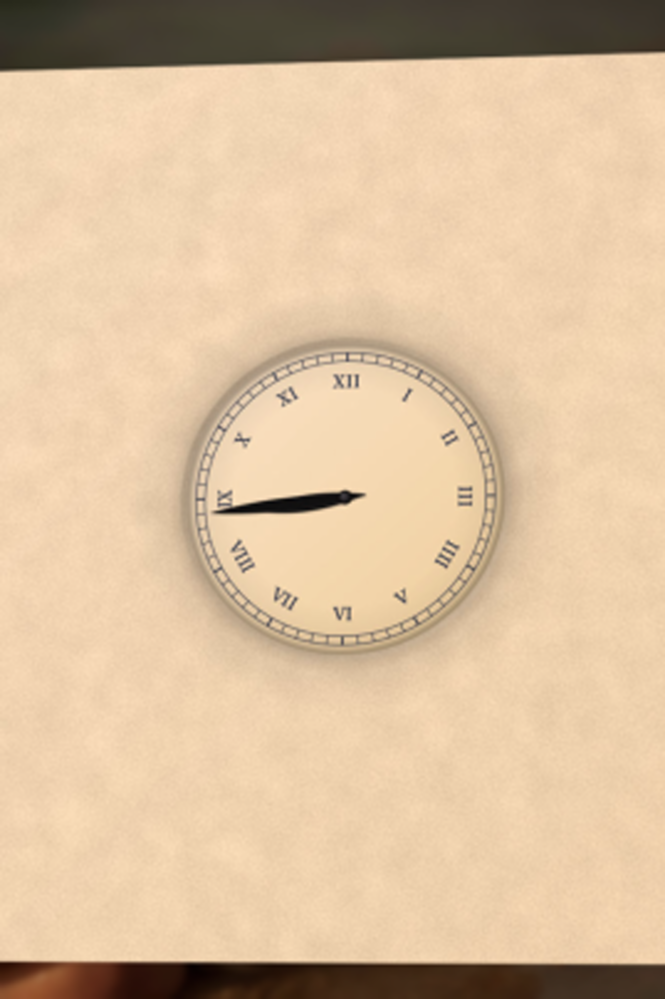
8.44
